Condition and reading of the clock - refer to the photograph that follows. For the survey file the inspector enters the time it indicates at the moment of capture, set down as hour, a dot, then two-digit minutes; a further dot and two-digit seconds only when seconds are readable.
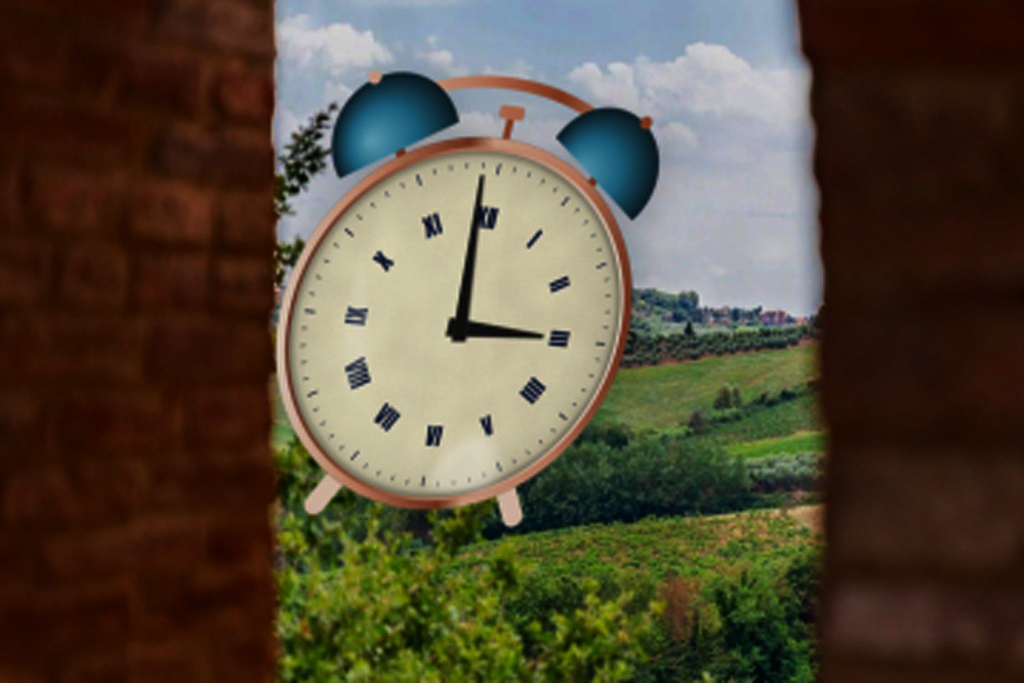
2.59
